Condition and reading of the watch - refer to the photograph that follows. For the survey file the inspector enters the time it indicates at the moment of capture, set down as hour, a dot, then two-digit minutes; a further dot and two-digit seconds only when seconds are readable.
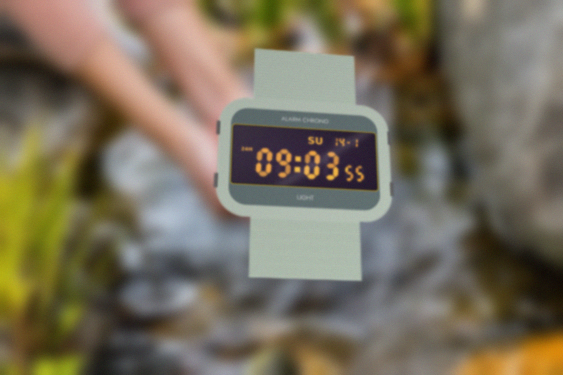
9.03.55
